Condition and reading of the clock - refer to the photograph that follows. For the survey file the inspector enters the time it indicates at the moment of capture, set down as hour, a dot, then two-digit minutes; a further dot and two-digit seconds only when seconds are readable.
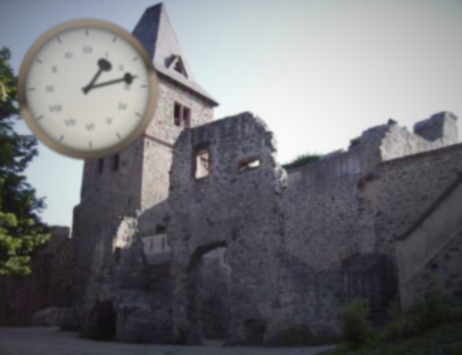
1.13
